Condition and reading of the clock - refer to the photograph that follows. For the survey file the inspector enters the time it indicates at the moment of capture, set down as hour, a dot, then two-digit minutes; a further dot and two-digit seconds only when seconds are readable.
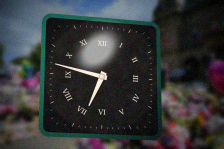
6.47
